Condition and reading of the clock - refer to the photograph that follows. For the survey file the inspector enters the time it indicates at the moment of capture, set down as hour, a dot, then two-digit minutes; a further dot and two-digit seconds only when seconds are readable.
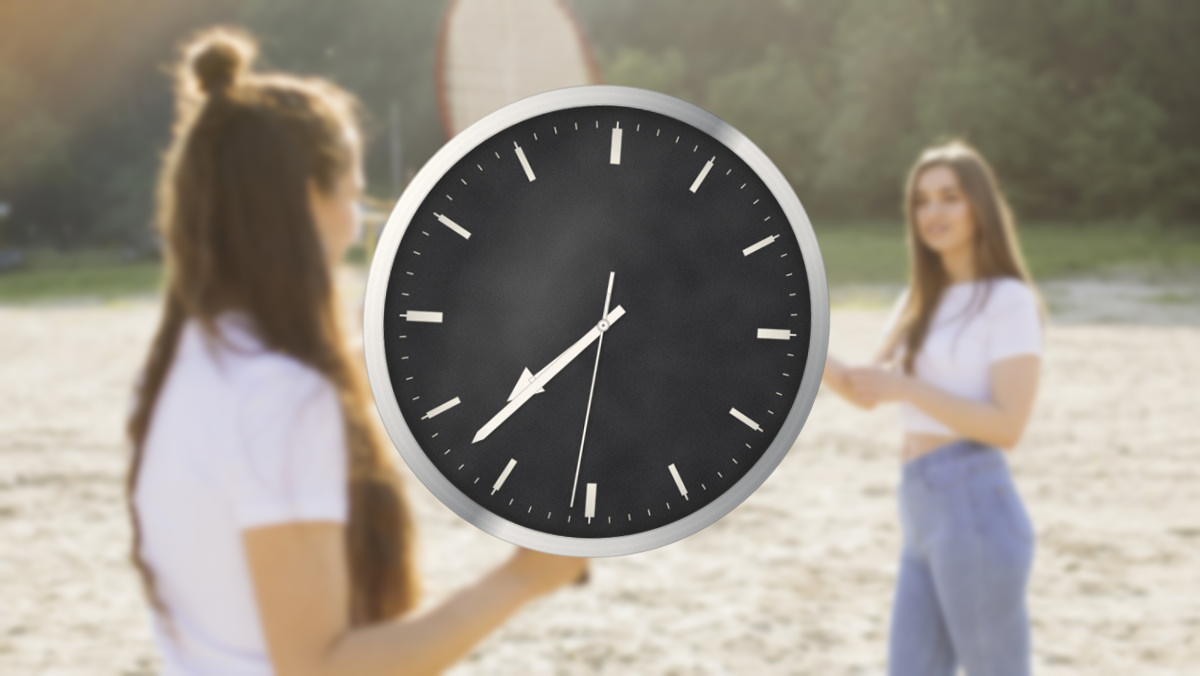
7.37.31
